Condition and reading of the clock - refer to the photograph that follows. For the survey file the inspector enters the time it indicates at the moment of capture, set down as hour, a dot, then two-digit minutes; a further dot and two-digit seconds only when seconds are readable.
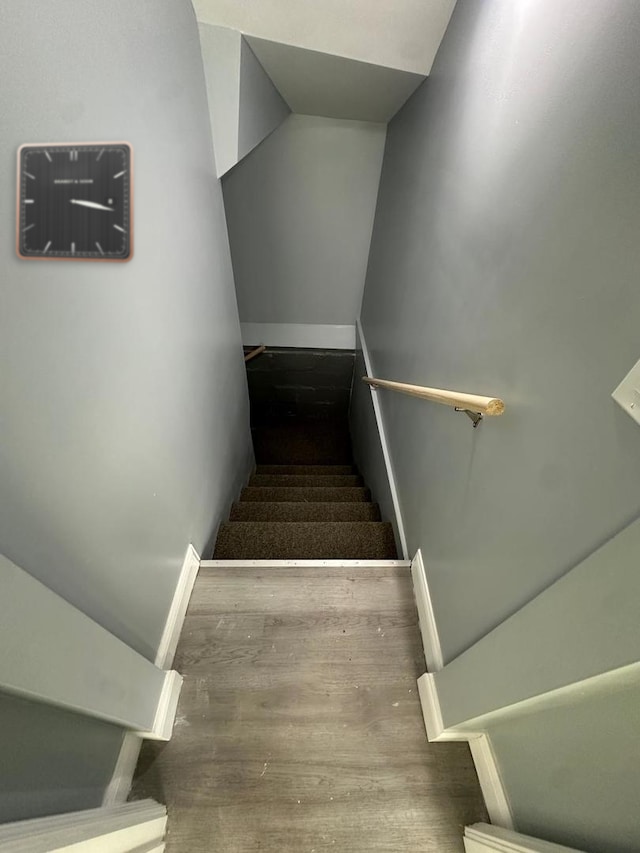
3.17
